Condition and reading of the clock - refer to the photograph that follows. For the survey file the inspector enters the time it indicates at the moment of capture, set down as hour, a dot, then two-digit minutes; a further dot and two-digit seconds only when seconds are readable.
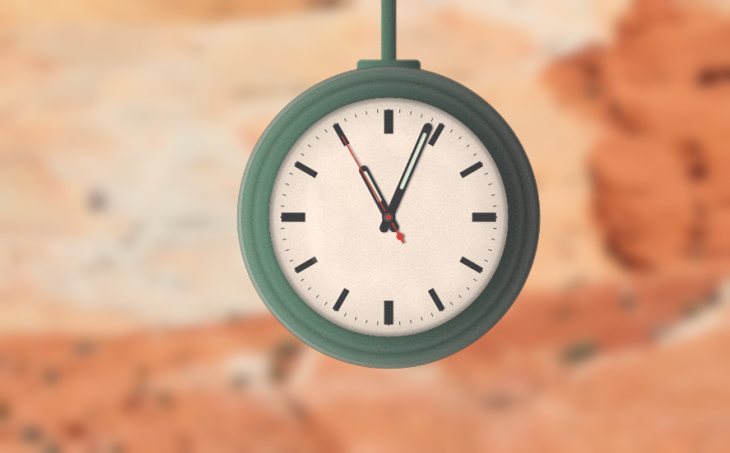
11.03.55
